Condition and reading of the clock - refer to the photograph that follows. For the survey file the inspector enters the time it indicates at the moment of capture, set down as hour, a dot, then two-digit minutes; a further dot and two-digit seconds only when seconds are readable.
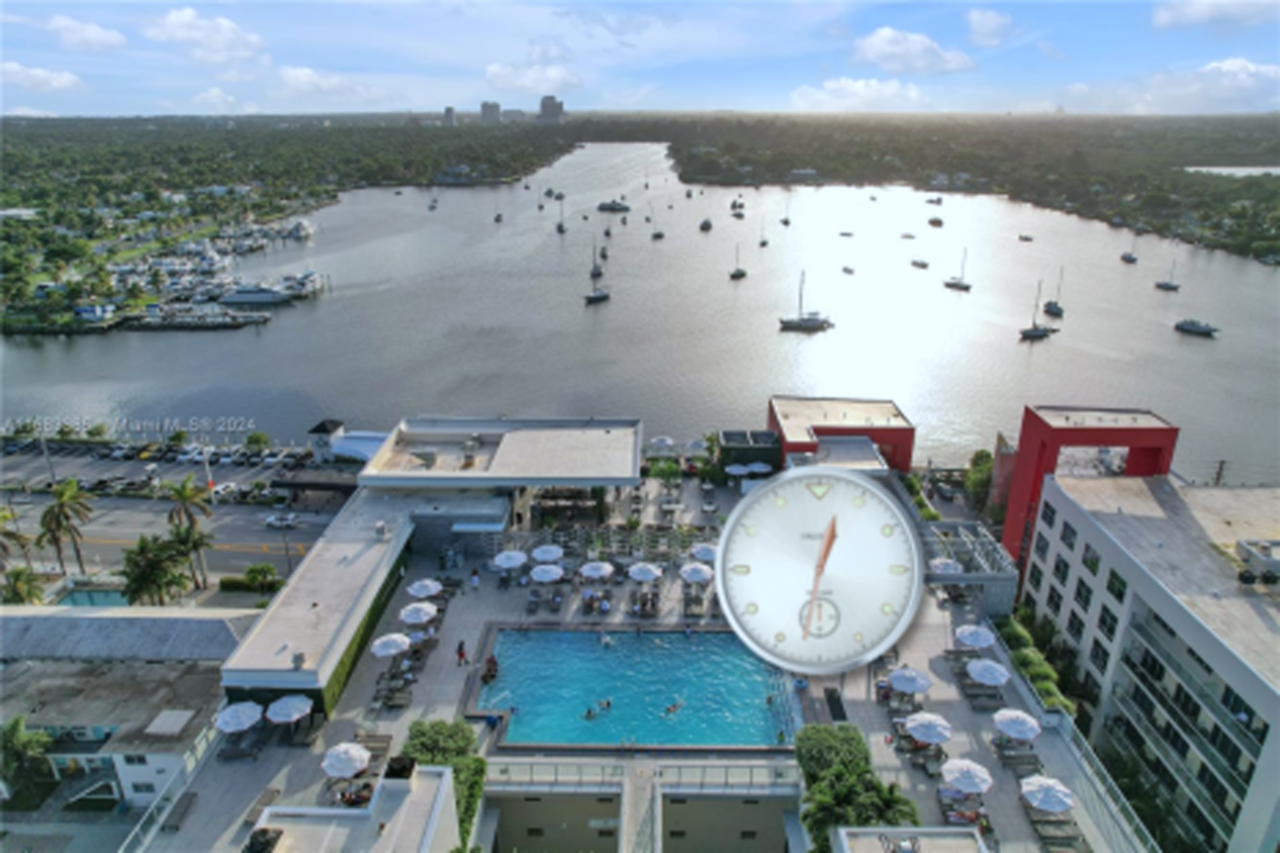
12.32
